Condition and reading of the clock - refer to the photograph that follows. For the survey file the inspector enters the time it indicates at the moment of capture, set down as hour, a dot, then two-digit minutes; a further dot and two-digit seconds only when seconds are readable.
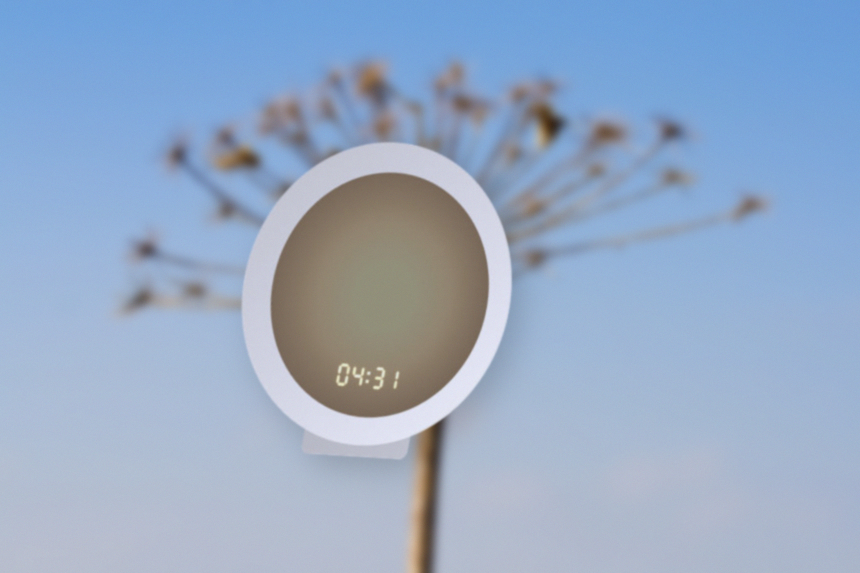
4.31
